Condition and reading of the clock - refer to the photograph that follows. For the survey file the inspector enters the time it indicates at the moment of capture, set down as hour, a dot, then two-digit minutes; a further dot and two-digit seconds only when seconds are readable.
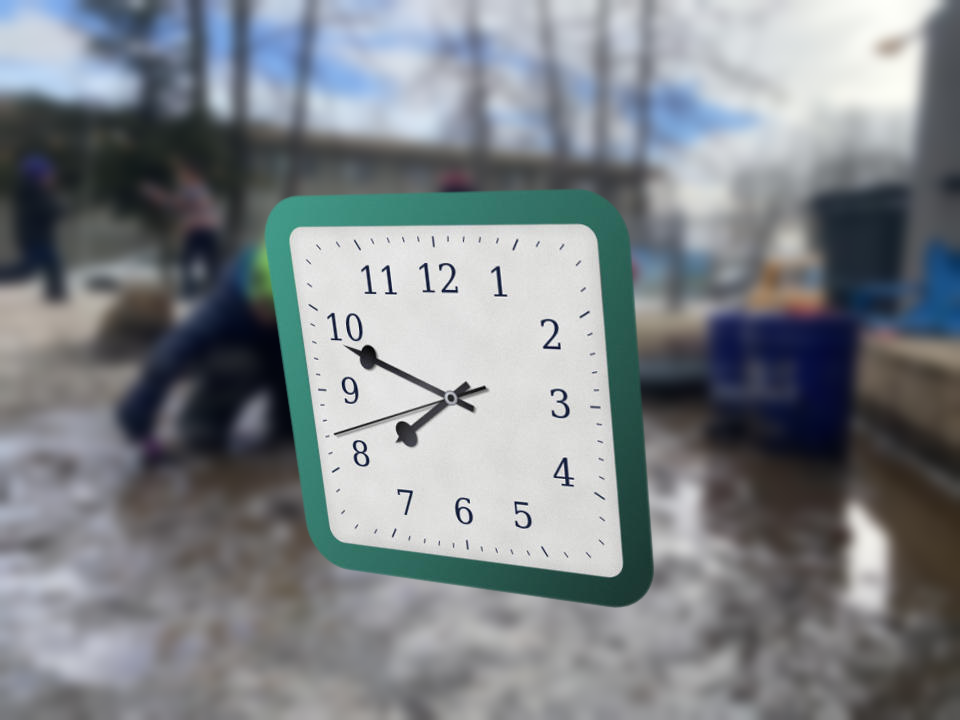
7.48.42
